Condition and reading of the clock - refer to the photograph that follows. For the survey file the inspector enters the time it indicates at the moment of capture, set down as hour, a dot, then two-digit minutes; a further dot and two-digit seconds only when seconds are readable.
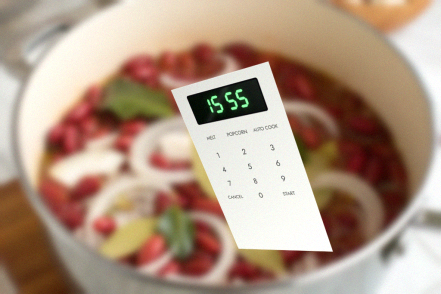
15.55
